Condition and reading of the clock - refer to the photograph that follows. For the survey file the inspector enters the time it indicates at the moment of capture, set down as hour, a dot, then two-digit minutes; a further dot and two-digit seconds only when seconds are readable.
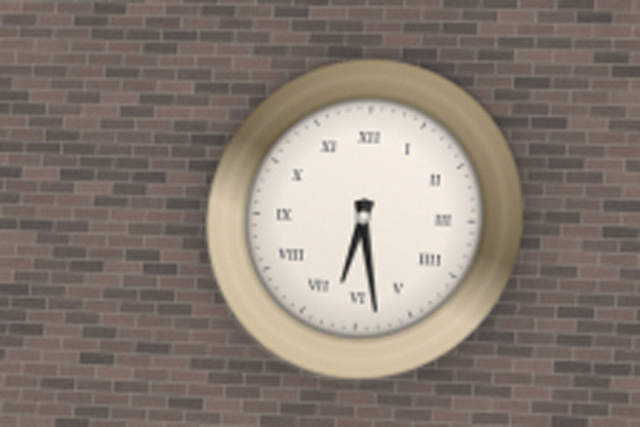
6.28
